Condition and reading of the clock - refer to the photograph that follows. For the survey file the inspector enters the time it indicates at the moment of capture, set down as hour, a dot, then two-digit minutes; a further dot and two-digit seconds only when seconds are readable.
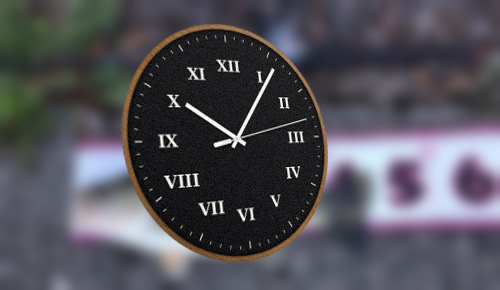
10.06.13
